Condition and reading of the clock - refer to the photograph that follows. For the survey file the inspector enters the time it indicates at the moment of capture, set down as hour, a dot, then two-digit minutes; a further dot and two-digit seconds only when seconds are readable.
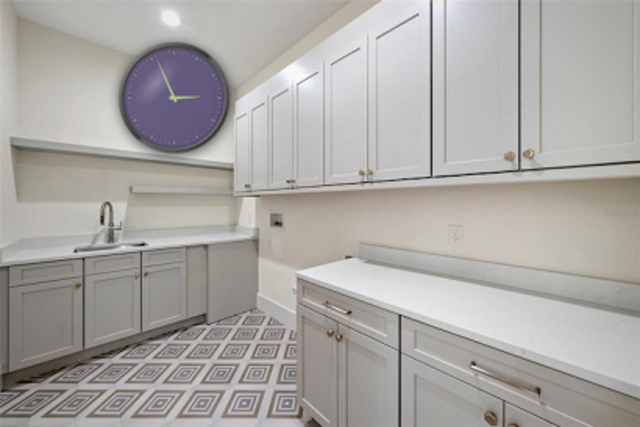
2.56
